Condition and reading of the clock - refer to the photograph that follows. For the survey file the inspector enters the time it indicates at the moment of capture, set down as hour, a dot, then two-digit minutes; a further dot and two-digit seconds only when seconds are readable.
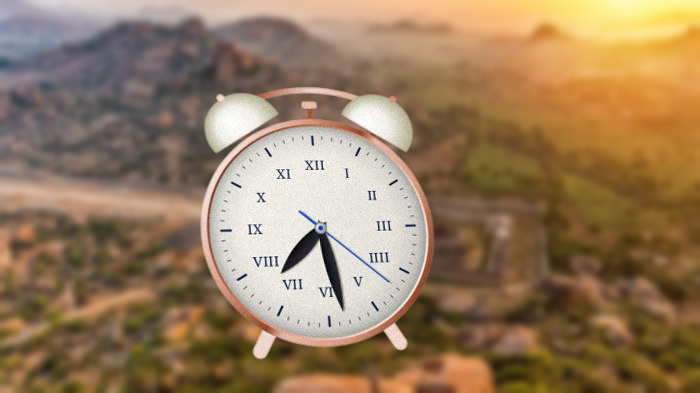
7.28.22
